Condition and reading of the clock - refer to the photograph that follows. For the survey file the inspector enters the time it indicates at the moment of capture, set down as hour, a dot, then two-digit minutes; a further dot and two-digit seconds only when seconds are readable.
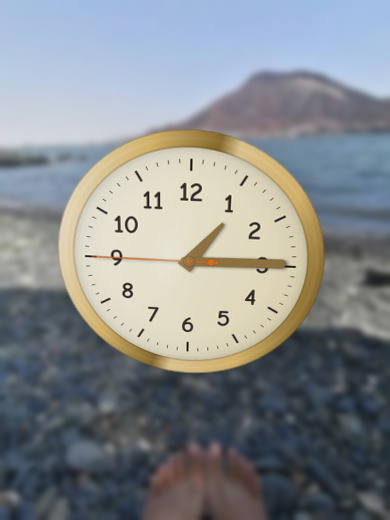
1.14.45
